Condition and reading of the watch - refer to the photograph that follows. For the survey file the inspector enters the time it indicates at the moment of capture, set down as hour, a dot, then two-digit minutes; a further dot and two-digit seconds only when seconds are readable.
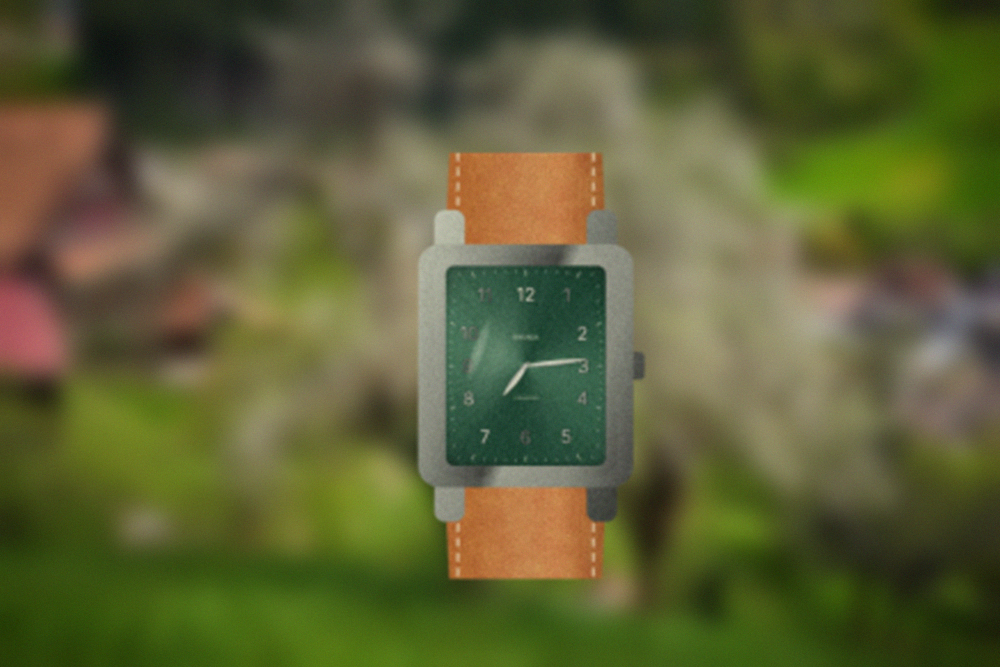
7.14
